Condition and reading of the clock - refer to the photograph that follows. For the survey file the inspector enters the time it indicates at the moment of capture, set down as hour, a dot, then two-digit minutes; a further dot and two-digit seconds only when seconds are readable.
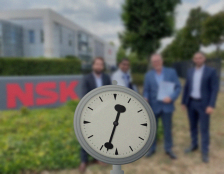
12.33
